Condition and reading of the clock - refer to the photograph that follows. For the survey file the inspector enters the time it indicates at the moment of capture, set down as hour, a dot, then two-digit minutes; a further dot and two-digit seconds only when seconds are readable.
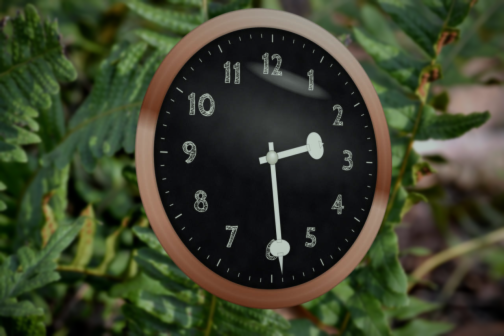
2.29
